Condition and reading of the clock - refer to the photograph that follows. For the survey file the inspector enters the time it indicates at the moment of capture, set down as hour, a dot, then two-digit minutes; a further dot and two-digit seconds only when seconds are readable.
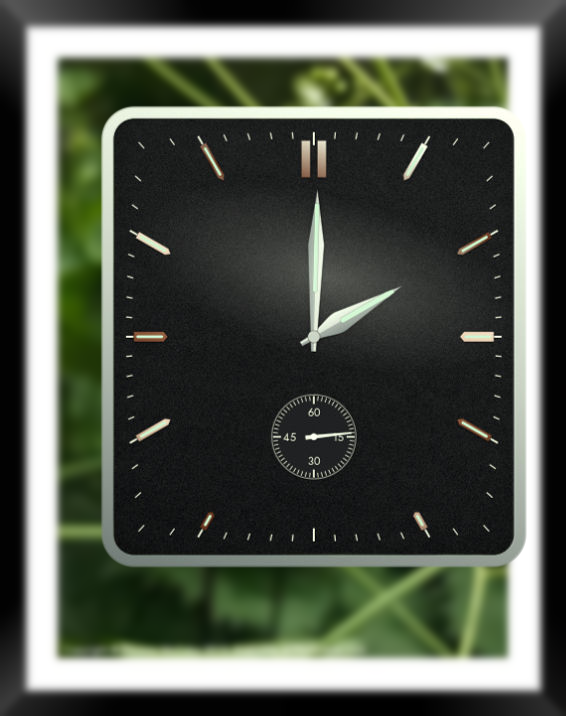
2.00.14
